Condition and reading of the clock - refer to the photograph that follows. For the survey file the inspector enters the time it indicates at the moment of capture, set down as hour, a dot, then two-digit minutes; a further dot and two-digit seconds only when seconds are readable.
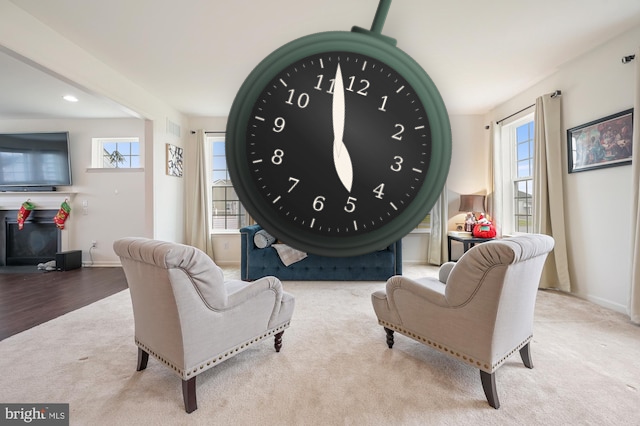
4.57
